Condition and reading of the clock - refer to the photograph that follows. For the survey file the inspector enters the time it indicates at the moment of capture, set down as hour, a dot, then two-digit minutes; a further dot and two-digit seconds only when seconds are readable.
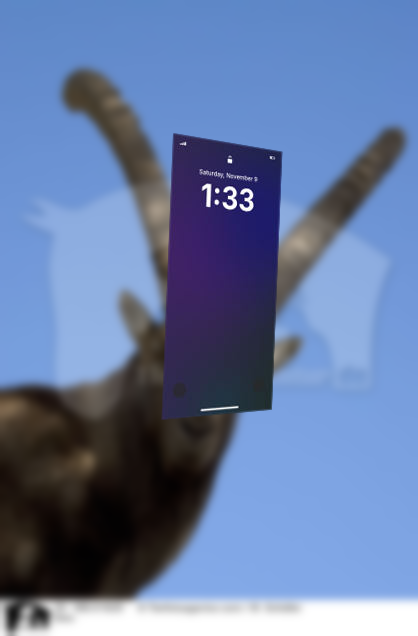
1.33
